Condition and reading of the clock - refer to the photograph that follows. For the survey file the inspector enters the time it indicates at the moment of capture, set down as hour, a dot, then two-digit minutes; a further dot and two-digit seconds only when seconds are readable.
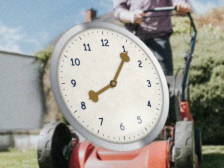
8.06
